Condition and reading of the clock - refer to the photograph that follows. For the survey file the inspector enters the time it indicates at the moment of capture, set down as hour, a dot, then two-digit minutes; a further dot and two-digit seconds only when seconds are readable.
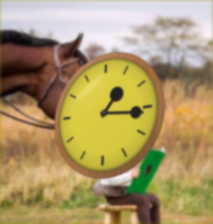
1.16
